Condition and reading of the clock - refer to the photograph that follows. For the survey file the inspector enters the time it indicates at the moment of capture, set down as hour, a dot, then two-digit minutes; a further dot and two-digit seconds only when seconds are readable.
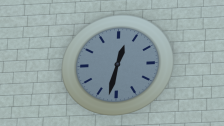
12.32
